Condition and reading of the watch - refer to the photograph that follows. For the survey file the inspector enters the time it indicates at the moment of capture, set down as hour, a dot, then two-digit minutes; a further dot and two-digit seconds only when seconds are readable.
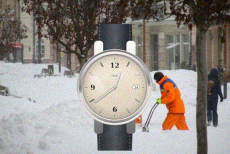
12.39
